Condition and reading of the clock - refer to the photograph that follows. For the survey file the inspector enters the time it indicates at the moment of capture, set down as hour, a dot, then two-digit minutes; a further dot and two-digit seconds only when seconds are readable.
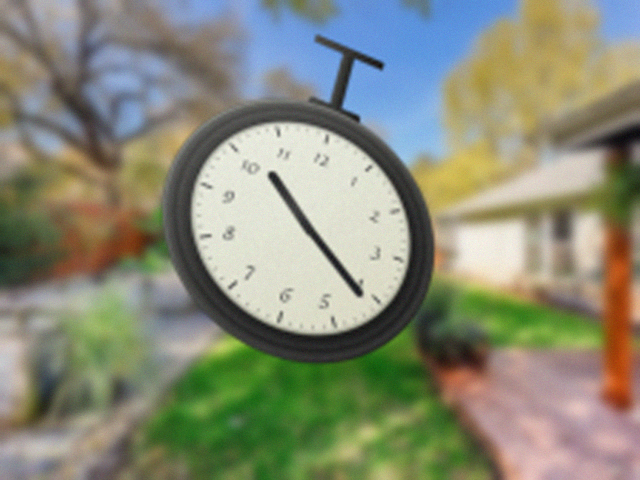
10.21
